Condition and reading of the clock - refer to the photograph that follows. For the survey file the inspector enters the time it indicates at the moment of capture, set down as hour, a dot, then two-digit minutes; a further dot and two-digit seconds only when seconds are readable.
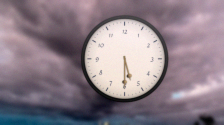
5.30
